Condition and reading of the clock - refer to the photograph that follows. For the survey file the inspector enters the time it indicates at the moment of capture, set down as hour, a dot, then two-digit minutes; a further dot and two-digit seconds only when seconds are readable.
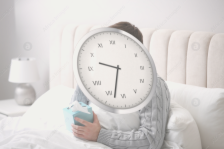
9.33
